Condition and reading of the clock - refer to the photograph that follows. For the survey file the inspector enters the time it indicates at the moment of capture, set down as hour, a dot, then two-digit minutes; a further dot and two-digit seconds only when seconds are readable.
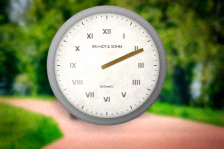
2.11
